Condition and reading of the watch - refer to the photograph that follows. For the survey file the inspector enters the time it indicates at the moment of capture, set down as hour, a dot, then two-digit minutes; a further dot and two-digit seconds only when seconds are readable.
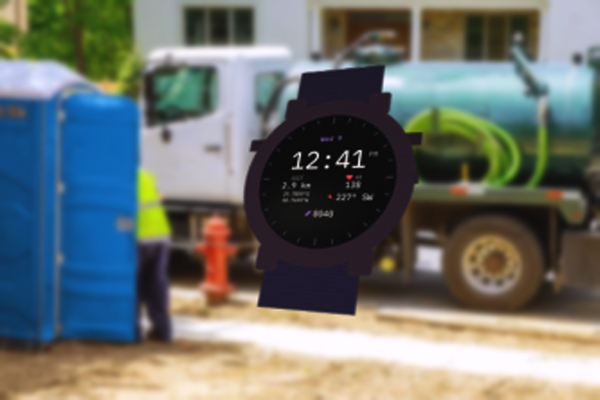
12.41
